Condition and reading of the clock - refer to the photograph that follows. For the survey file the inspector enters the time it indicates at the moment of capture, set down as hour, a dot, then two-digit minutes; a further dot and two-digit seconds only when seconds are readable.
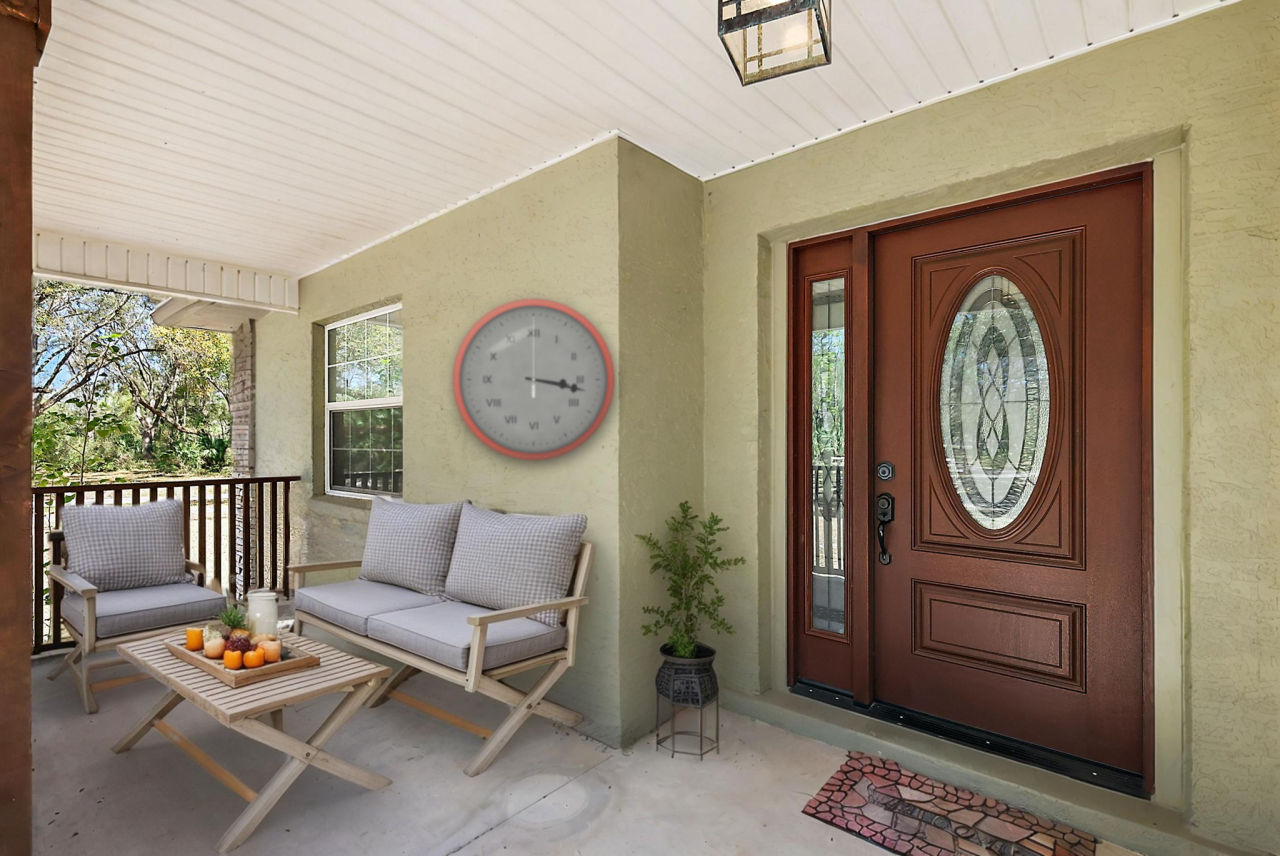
3.17.00
